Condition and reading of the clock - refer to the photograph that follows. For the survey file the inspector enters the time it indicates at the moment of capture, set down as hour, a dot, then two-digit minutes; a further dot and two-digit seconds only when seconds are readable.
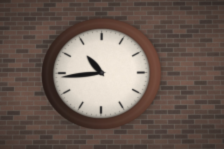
10.44
